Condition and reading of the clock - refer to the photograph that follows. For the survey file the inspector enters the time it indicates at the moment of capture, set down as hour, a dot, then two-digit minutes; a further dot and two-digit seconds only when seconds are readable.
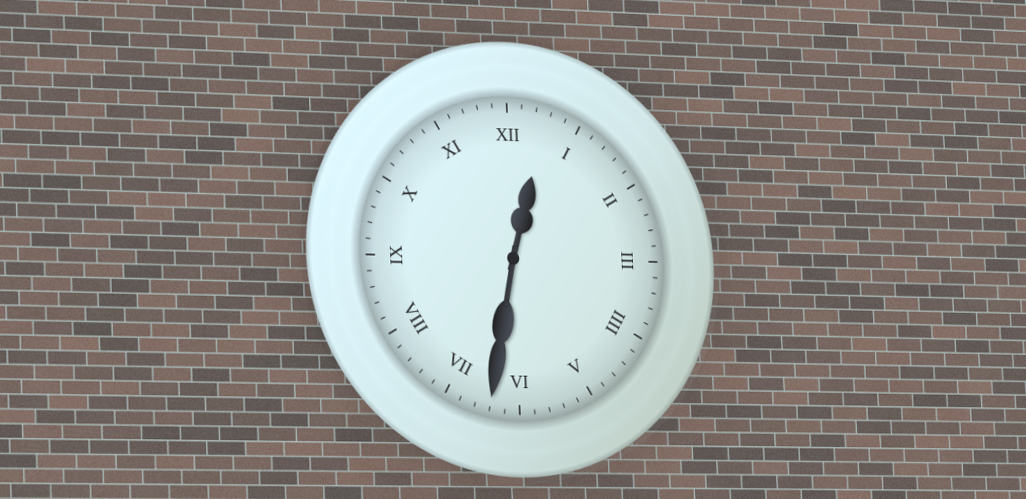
12.32
